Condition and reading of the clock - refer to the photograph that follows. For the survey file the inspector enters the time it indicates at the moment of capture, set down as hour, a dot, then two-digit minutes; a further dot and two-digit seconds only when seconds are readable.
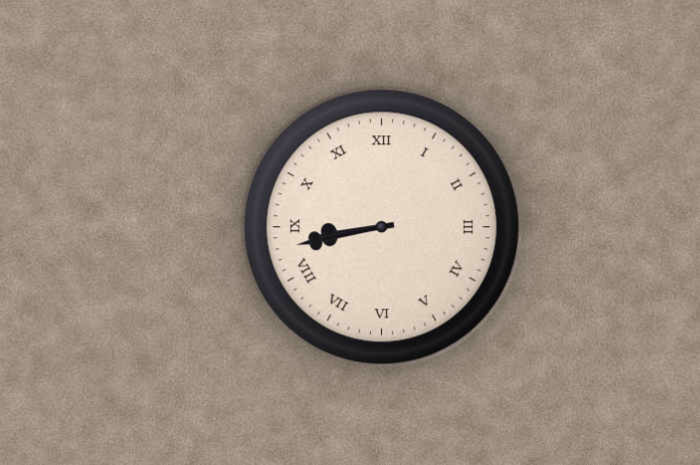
8.43
